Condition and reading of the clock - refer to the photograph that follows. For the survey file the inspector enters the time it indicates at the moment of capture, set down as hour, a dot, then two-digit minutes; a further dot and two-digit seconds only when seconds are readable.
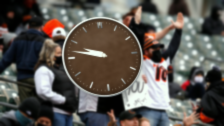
9.47
